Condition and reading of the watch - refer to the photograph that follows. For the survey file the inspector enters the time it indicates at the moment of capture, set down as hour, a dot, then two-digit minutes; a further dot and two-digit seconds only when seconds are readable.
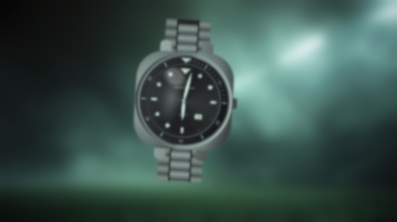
6.02
